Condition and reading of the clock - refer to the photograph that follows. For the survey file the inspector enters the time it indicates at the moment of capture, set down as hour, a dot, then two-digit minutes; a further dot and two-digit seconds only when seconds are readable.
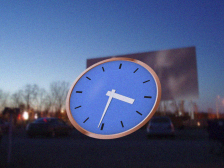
3.31
